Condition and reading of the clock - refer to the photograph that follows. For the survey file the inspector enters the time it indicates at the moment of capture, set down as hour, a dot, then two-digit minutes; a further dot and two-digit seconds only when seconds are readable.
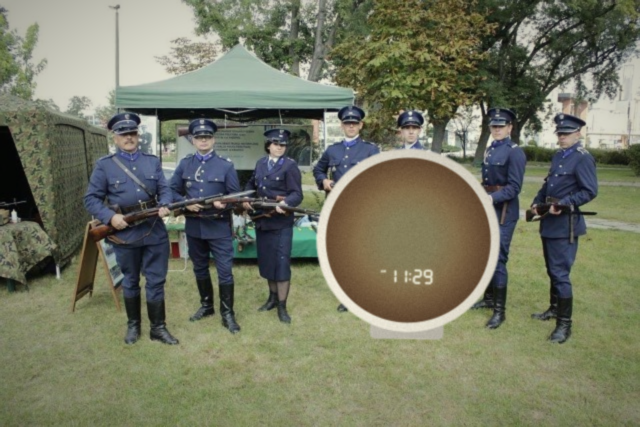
11.29
